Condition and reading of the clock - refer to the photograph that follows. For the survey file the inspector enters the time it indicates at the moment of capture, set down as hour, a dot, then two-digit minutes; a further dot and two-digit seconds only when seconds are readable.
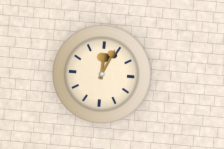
12.04
